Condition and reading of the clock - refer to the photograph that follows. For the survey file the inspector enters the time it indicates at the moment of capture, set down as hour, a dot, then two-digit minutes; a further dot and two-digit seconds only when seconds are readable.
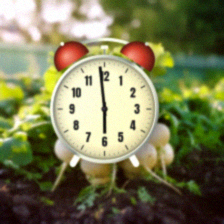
5.59
